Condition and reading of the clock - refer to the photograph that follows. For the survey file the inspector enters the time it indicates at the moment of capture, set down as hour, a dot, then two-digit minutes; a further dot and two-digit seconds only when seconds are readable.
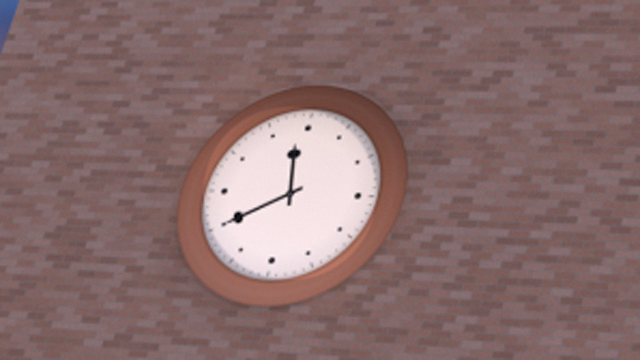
11.40
